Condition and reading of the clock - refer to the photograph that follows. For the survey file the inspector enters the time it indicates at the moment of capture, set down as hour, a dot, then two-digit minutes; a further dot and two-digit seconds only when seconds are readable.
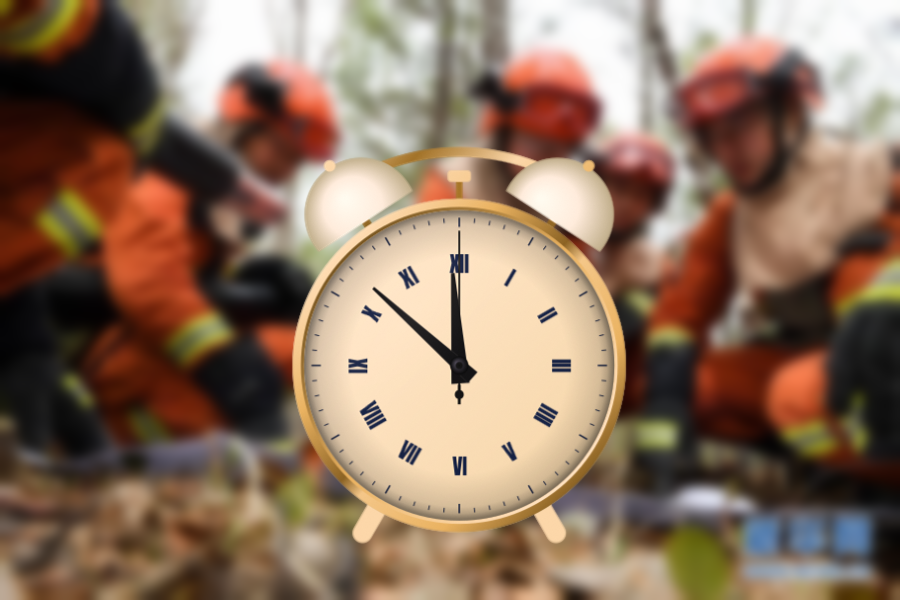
11.52.00
